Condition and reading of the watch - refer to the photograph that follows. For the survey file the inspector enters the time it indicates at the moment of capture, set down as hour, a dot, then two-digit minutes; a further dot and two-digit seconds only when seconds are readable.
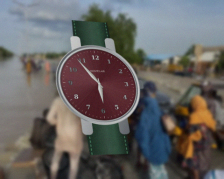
5.54
